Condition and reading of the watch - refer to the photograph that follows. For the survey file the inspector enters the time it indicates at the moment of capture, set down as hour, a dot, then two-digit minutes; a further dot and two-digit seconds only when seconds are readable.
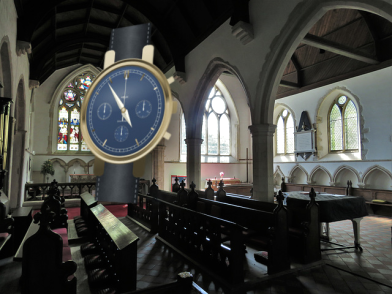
4.54
